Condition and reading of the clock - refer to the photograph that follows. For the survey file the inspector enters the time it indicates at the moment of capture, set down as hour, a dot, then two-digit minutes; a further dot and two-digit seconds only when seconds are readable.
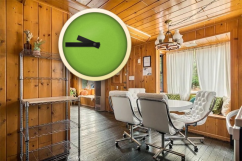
9.45
